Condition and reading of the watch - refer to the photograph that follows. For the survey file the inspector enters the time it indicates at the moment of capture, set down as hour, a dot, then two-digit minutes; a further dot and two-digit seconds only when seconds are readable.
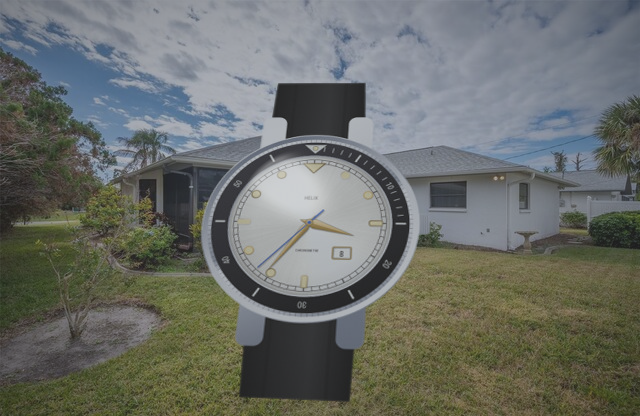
3.35.37
